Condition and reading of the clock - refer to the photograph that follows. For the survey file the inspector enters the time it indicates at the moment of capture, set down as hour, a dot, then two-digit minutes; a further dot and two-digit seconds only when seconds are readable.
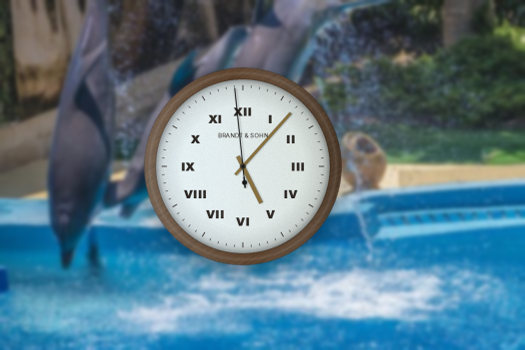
5.06.59
